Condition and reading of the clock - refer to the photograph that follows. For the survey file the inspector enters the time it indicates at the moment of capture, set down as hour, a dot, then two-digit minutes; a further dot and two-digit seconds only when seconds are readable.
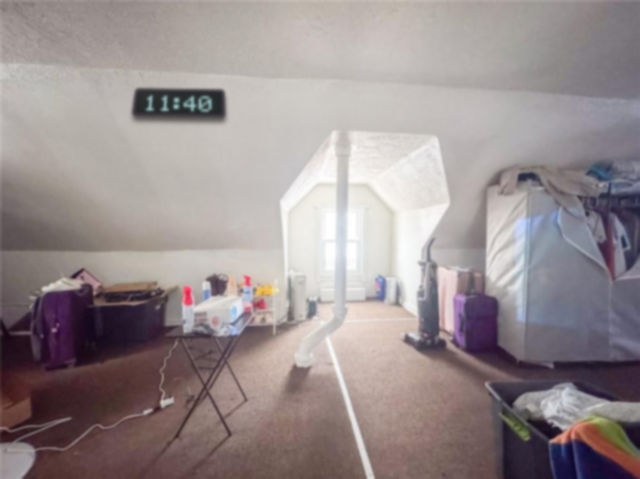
11.40
